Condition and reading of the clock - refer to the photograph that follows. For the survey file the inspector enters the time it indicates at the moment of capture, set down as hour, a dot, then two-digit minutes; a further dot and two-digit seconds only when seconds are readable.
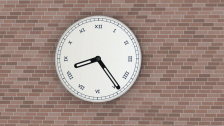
8.24
